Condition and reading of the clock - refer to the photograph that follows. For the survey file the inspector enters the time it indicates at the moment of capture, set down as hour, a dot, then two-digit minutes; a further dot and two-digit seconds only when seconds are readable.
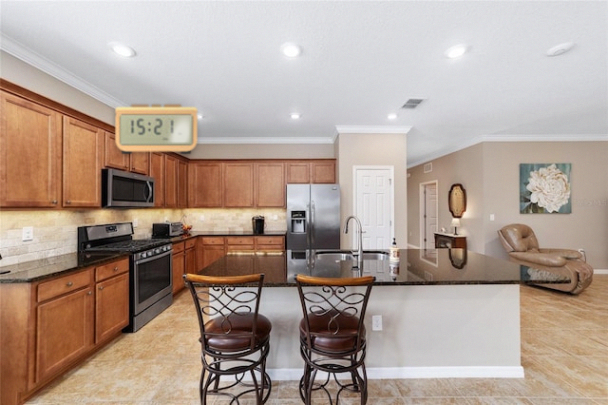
15.21
